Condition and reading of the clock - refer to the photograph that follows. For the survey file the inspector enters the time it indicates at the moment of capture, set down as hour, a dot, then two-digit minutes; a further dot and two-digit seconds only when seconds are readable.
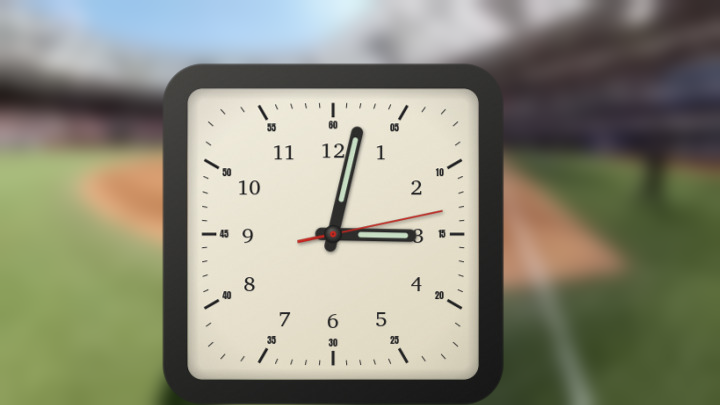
3.02.13
